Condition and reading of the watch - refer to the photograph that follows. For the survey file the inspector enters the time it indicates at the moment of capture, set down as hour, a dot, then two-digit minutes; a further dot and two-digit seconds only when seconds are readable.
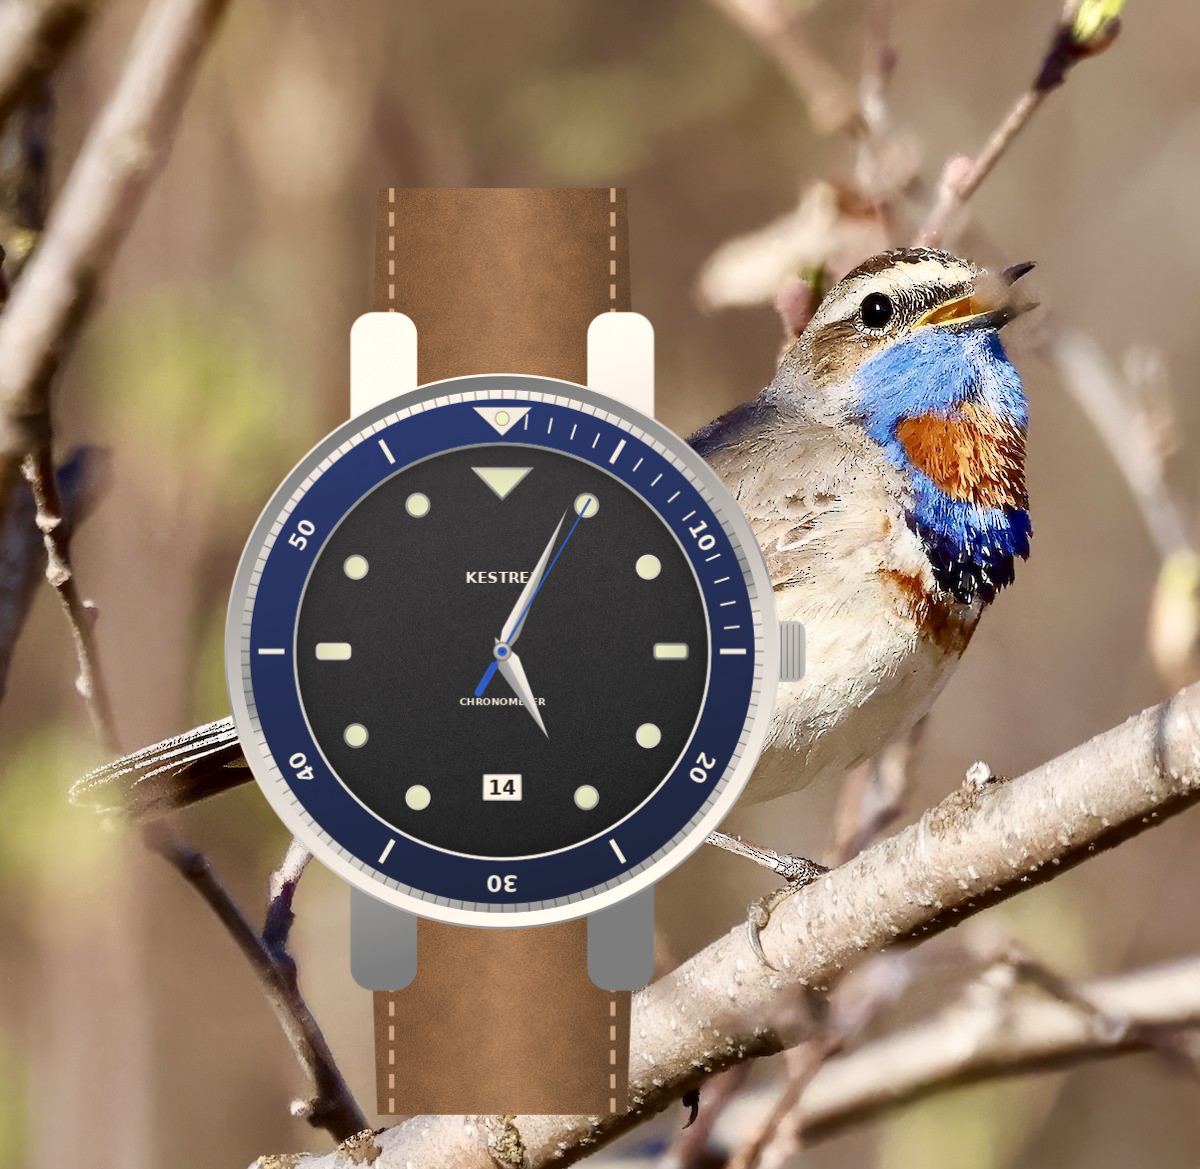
5.04.05
